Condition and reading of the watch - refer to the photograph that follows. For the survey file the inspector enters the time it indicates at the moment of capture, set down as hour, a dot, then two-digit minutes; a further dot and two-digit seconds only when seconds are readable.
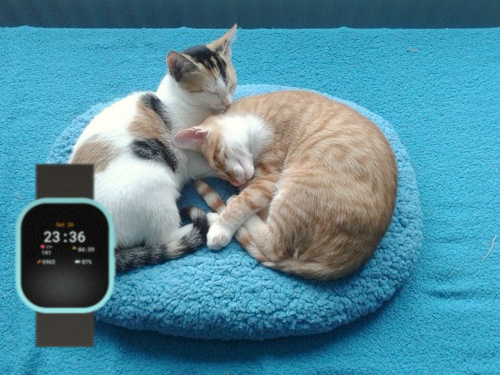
23.36
